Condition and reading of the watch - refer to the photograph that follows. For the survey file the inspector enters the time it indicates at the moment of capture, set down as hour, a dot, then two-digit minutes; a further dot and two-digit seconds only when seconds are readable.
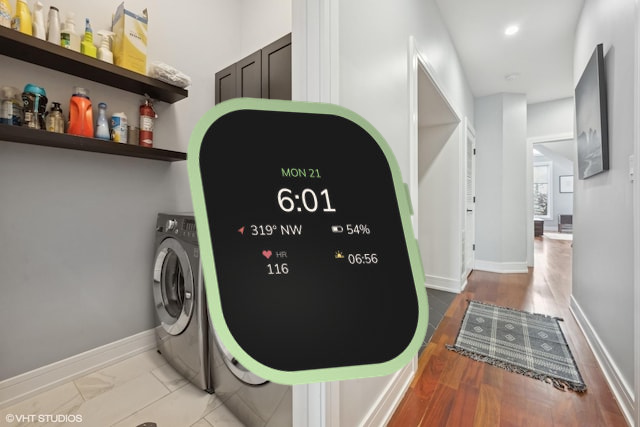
6.01
